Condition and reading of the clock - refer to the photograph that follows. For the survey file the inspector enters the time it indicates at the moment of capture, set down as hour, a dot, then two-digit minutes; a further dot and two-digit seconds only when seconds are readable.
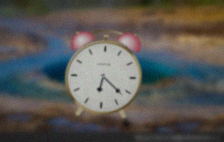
6.22
